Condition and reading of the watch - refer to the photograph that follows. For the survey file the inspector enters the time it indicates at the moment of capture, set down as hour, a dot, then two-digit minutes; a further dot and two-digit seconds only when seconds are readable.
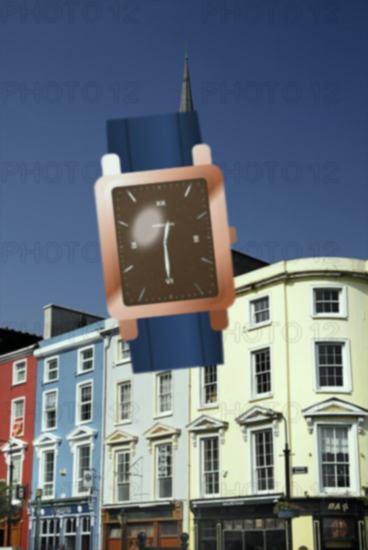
12.30
